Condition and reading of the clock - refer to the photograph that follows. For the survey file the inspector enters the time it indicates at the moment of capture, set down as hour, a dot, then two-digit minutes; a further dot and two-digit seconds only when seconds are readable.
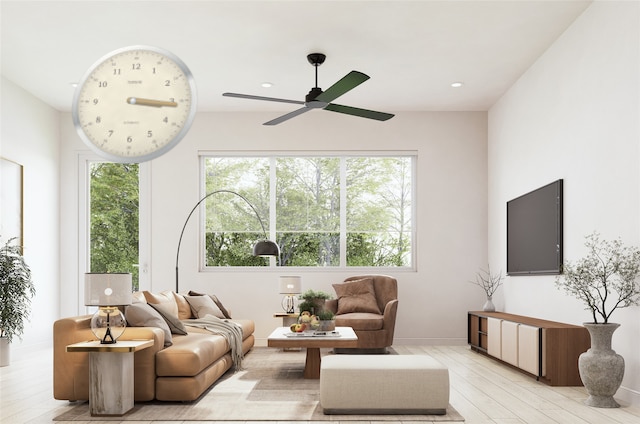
3.16
